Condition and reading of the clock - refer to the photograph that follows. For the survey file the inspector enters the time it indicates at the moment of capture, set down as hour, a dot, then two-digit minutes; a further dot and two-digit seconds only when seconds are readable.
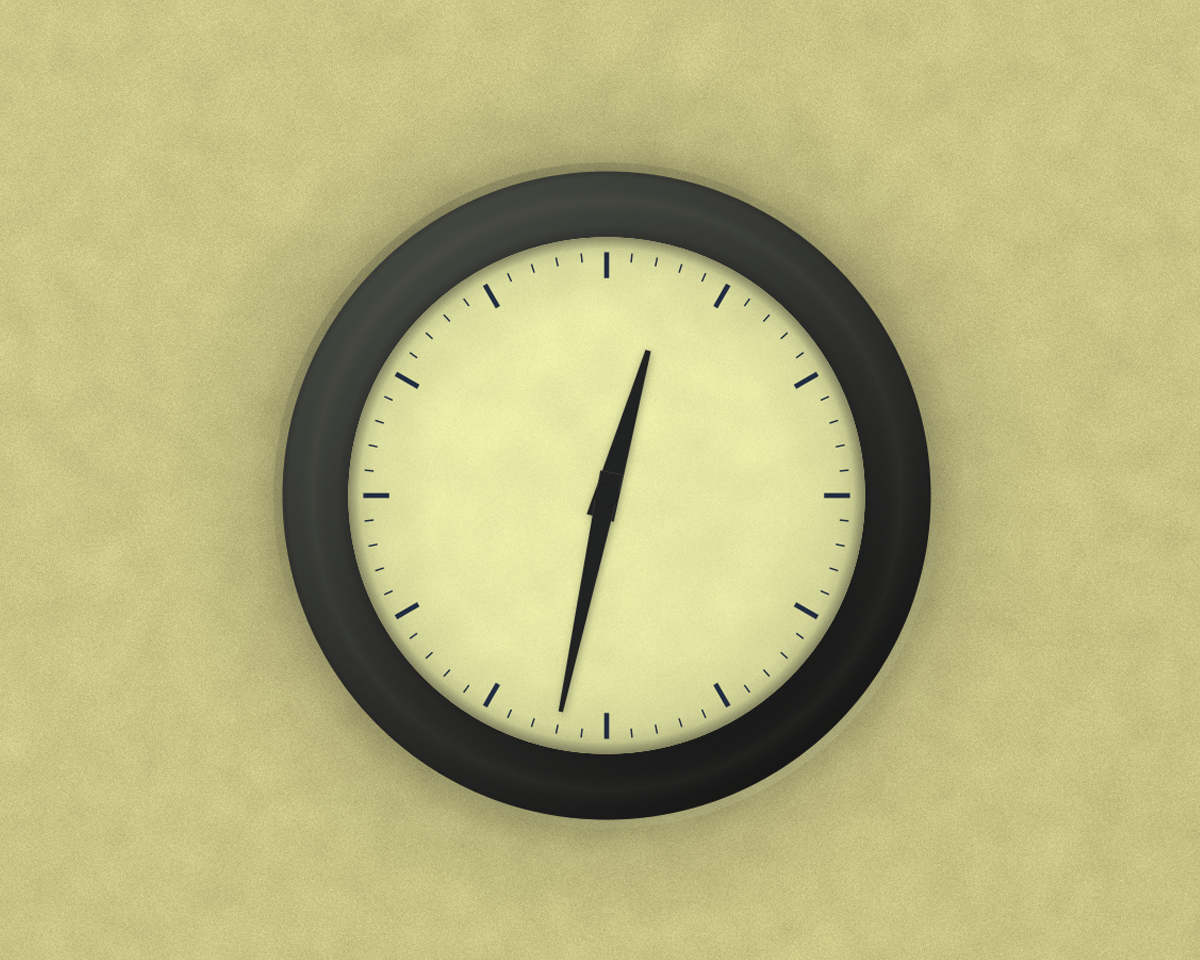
12.32
